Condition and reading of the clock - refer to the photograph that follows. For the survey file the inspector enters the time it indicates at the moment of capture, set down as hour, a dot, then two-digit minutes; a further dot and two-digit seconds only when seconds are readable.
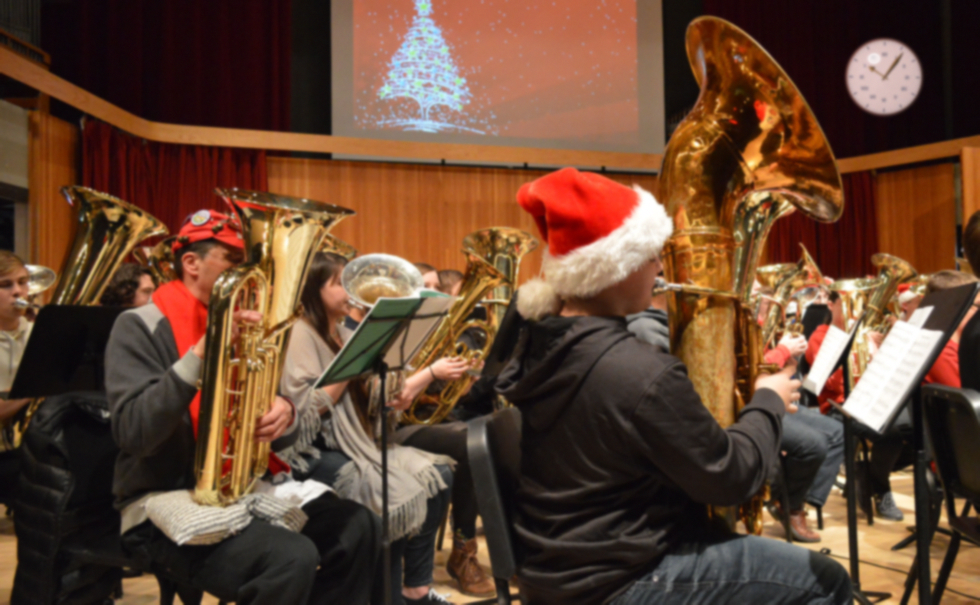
10.06
